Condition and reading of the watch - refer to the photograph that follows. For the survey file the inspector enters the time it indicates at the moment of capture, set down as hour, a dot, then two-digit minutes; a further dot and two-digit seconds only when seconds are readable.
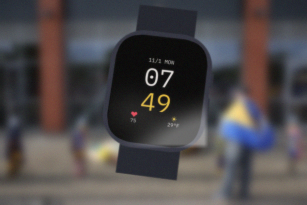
7.49
